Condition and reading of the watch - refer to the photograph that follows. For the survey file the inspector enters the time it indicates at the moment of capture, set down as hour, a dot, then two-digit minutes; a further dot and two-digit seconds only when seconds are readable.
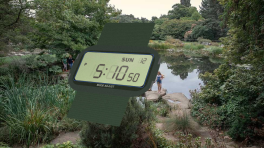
5.10.50
